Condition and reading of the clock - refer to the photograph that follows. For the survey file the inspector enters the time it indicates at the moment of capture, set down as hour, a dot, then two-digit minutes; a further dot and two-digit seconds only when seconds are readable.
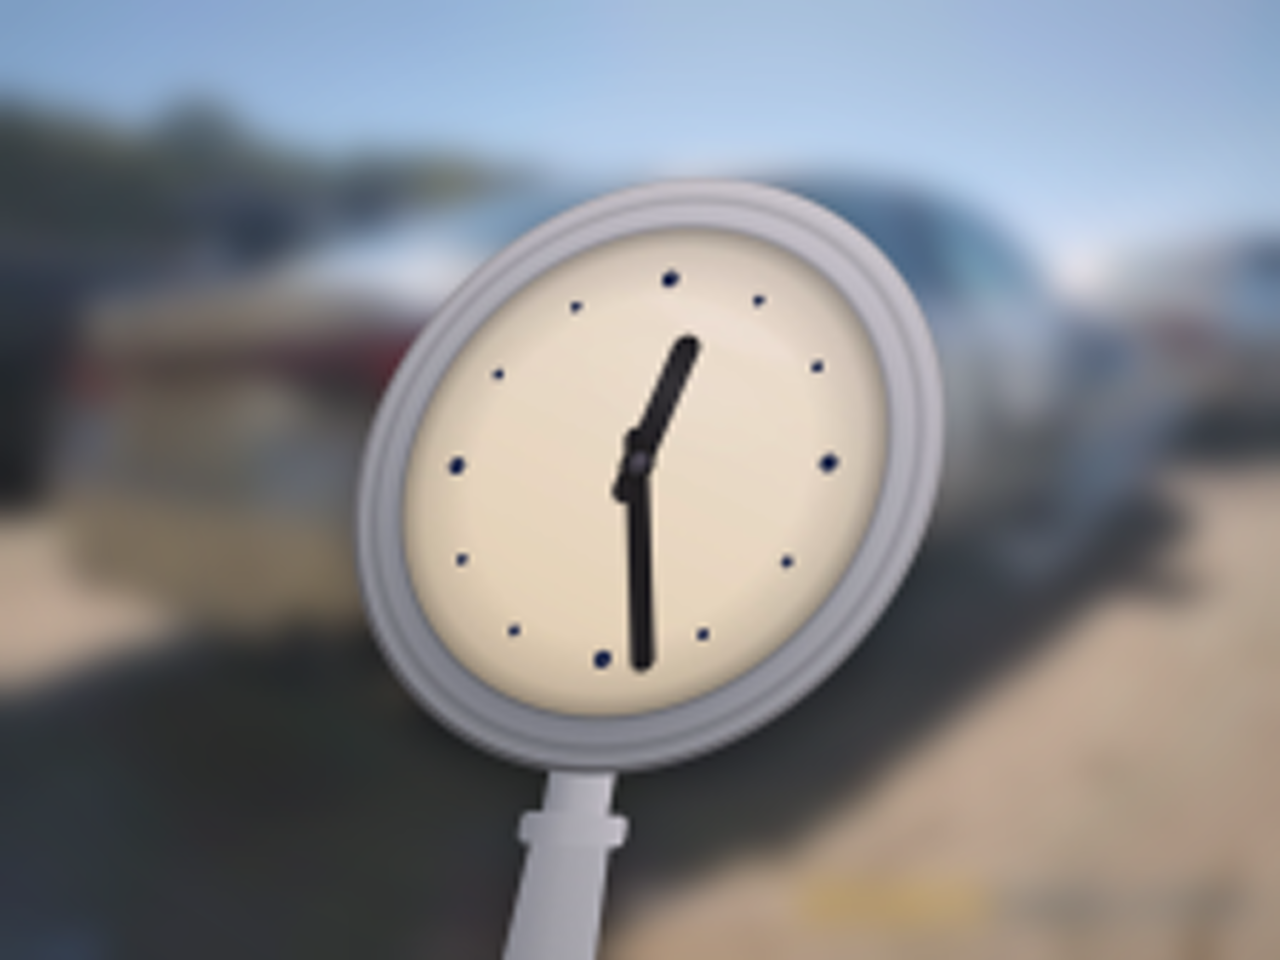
12.28
